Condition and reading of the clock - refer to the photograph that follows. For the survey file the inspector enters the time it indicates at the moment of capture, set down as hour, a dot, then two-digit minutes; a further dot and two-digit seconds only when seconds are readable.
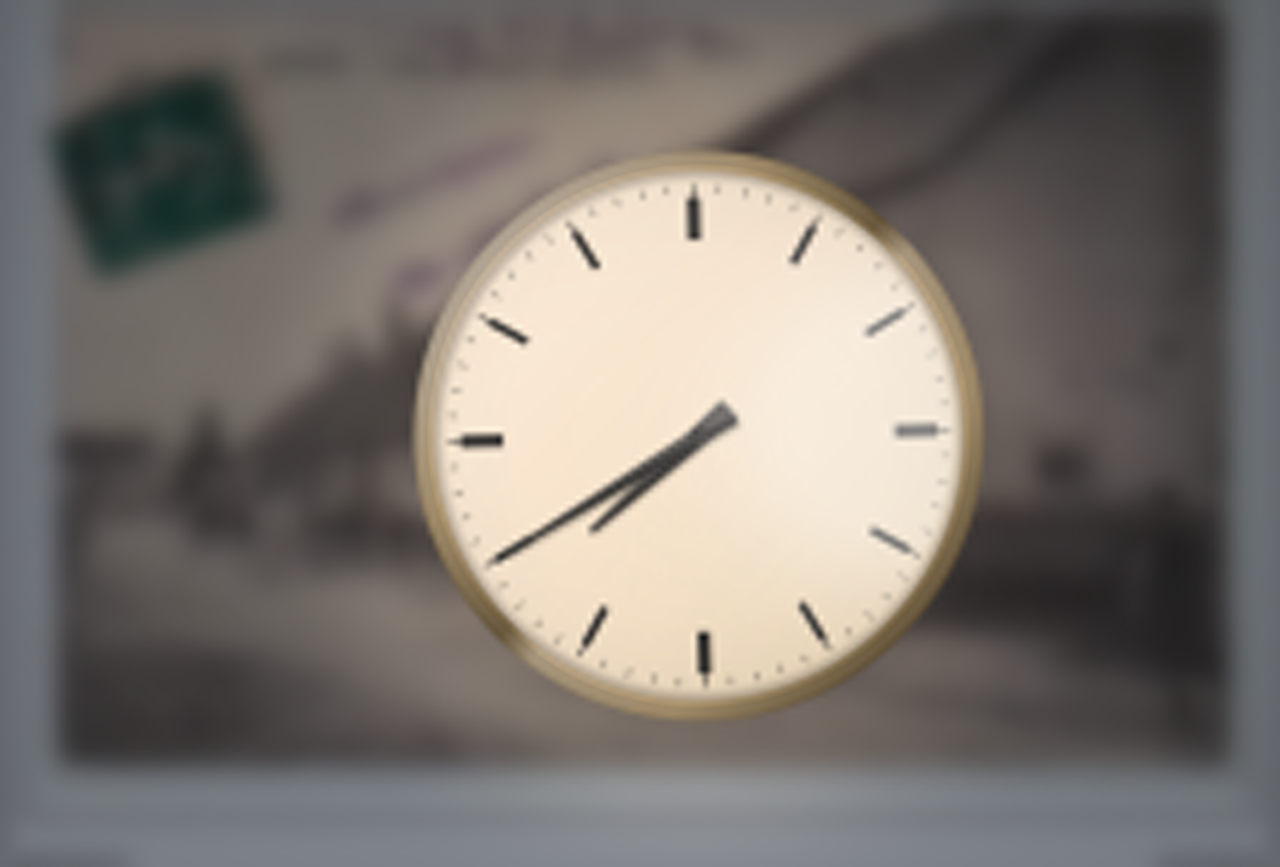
7.40
